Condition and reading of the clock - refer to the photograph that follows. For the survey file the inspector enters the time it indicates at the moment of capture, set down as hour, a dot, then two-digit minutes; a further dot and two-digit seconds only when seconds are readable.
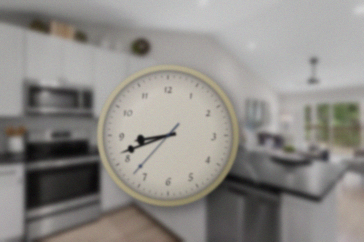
8.41.37
